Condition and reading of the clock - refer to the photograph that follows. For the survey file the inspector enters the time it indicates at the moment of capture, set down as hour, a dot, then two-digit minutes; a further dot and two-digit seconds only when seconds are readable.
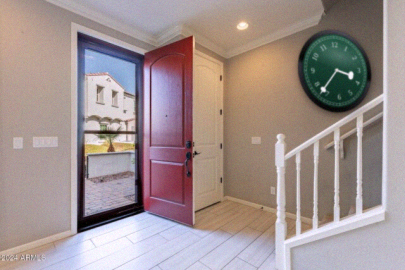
3.37
